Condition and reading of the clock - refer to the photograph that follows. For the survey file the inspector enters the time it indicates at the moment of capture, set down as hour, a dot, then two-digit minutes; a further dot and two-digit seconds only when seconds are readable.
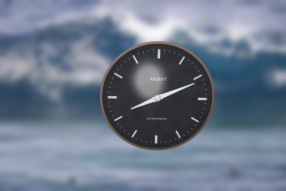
8.11
